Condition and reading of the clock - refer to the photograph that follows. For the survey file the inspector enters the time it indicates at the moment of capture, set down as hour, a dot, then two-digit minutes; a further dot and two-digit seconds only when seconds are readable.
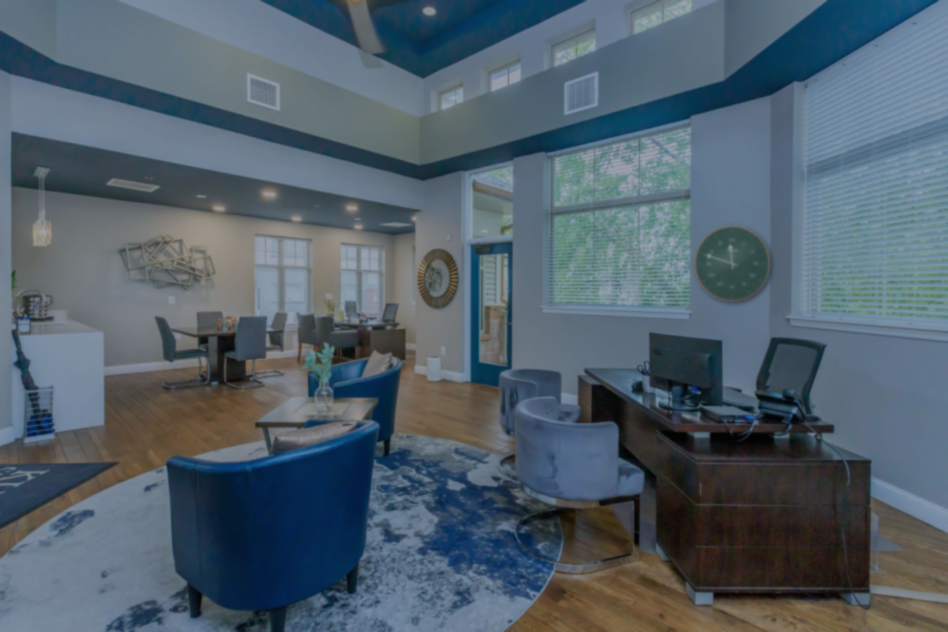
11.48
